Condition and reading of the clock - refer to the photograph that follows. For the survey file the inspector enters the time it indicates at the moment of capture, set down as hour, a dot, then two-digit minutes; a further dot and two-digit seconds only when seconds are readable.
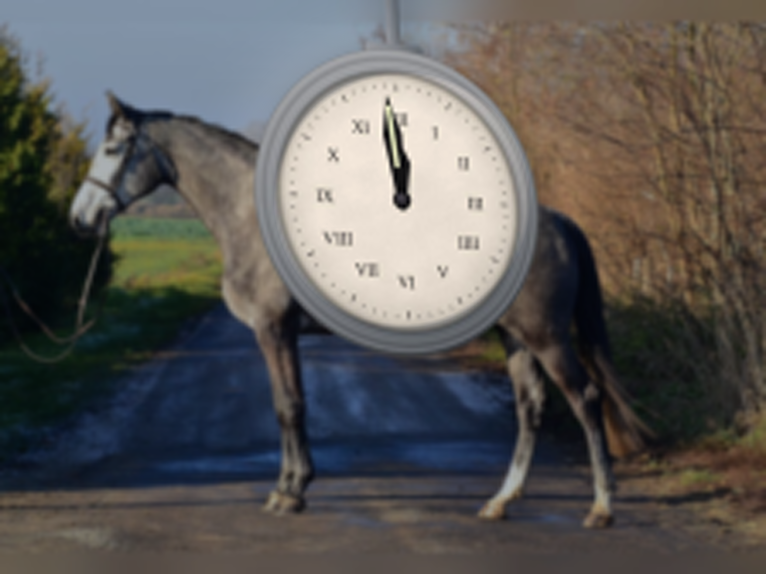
11.59
